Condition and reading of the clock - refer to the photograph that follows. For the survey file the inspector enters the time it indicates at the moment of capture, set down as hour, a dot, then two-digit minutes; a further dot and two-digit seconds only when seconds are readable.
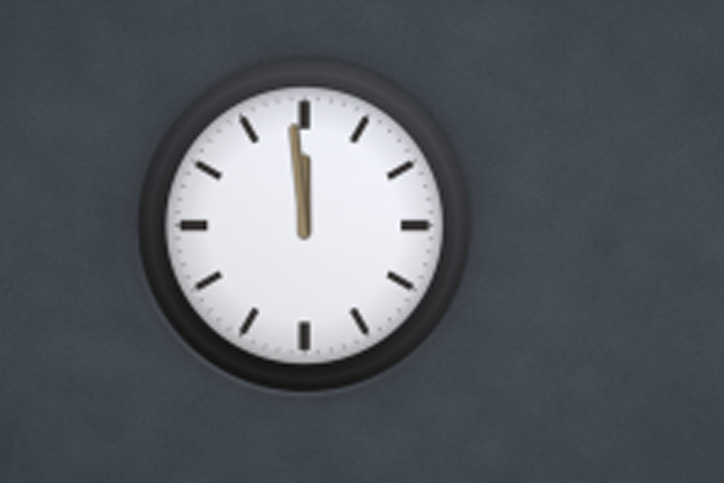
11.59
